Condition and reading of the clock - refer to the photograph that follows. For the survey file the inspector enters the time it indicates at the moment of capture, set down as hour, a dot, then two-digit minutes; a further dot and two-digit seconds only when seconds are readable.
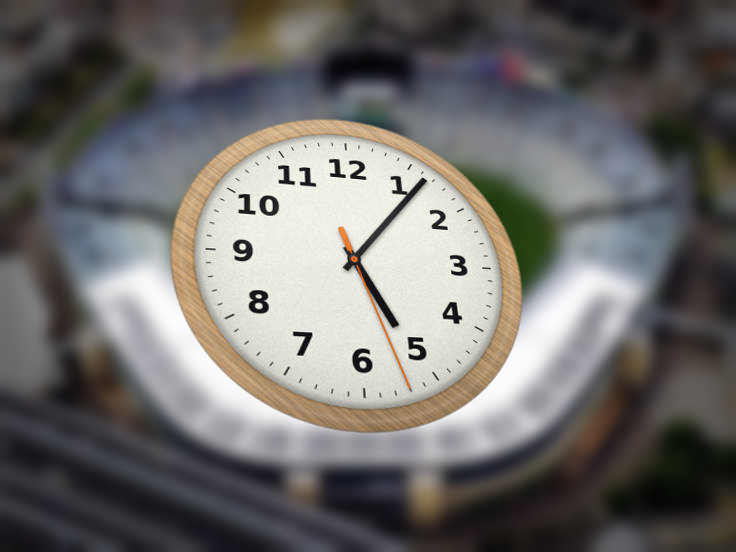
5.06.27
